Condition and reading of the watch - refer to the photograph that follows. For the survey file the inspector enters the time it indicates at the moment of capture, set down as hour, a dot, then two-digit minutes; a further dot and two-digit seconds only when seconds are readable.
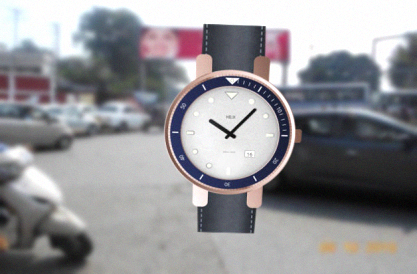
10.07
